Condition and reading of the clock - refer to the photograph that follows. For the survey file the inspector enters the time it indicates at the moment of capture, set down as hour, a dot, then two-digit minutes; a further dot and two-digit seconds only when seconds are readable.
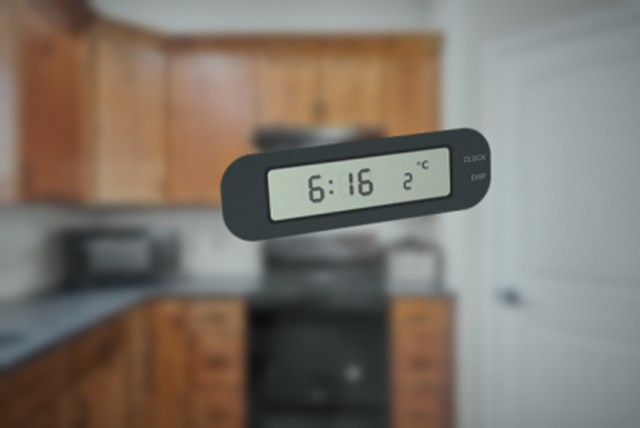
6.16
